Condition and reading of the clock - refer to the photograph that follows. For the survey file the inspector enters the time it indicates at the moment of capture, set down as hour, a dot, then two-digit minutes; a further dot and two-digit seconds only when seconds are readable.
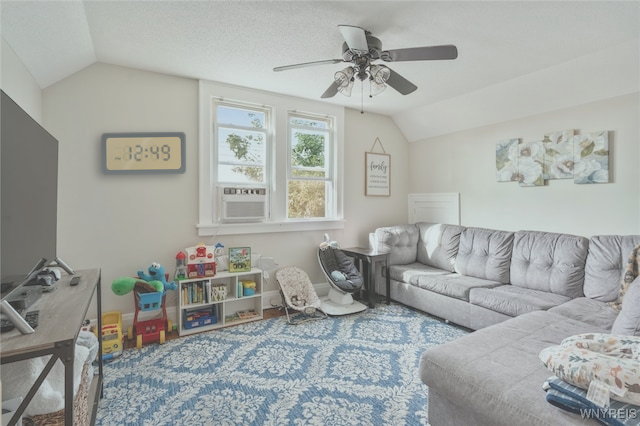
12.49
